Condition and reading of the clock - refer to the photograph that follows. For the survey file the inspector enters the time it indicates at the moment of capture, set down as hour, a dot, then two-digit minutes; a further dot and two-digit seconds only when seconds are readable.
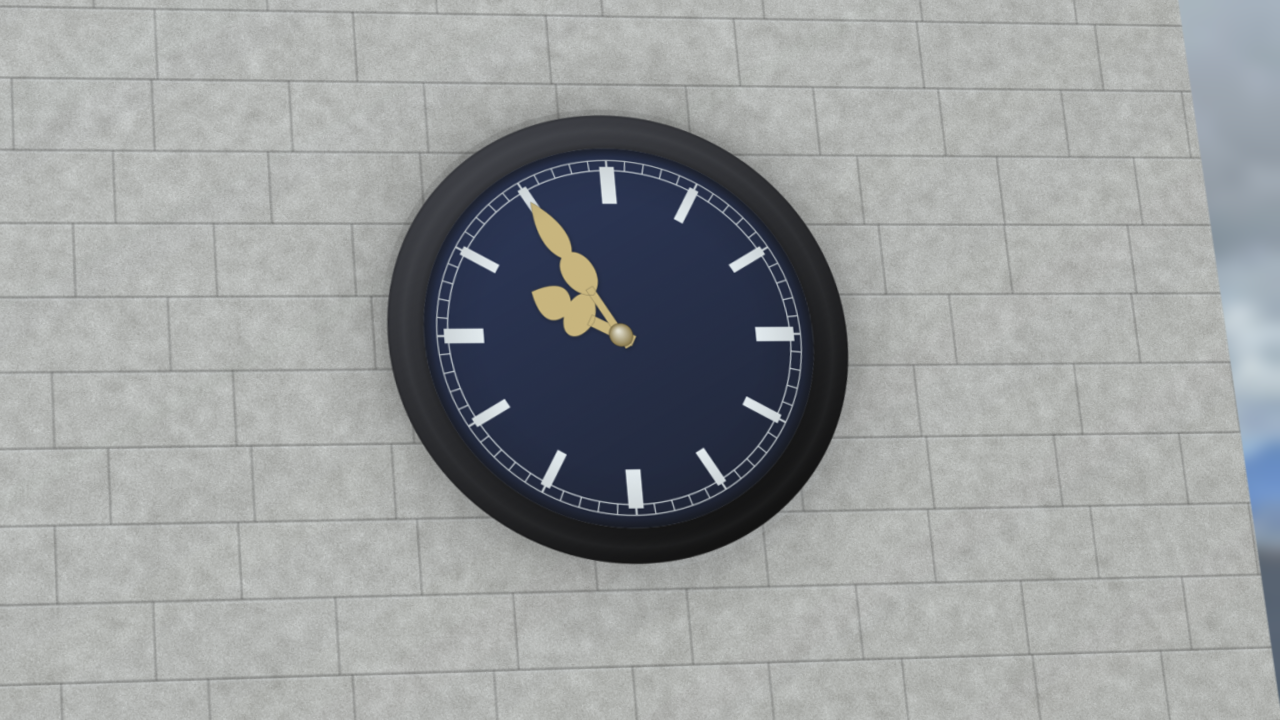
9.55
